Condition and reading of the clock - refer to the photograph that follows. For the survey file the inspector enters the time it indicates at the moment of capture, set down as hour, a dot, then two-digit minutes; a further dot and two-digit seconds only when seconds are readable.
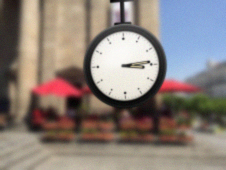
3.14
